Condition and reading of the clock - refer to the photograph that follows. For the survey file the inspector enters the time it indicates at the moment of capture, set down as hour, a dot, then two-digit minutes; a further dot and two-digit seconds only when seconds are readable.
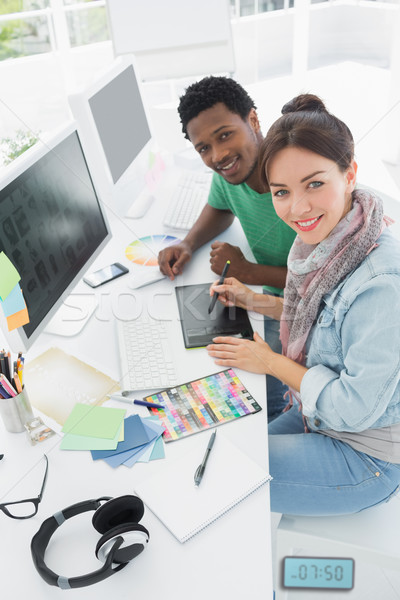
7.50
